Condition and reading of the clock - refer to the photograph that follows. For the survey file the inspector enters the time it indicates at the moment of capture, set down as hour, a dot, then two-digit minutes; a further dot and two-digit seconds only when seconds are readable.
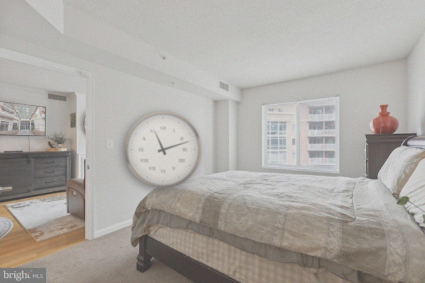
11.12
